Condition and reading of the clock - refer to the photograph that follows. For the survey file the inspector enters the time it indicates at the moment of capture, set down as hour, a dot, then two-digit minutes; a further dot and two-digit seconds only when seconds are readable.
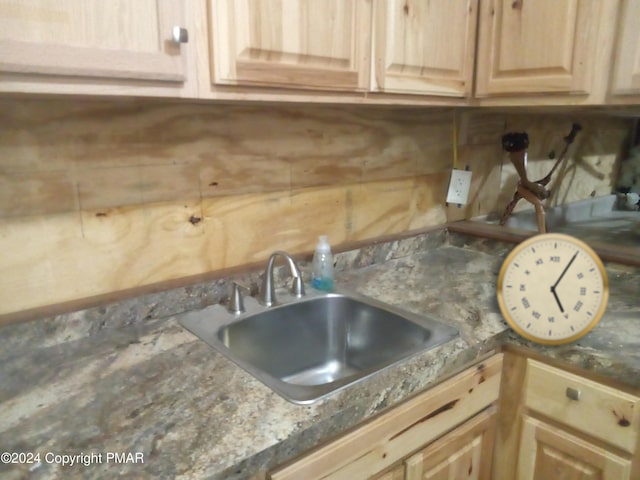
5.05
